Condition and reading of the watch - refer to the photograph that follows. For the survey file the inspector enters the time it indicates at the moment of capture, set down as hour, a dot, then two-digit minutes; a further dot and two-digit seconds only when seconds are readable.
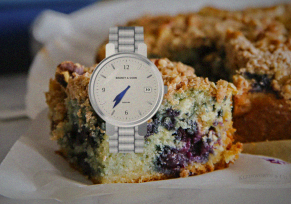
7.36
